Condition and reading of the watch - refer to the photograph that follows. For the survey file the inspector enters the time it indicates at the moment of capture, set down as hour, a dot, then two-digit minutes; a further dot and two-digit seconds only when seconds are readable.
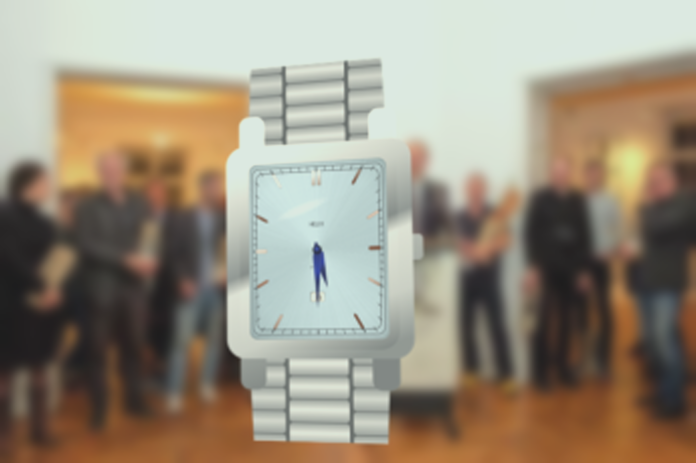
5.30
